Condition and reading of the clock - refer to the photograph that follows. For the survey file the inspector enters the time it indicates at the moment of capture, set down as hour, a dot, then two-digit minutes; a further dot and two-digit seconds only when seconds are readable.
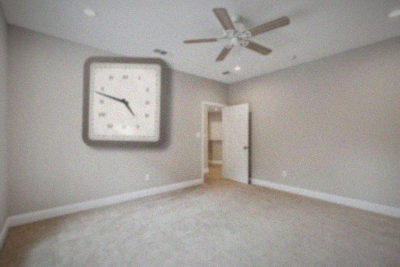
4.48
